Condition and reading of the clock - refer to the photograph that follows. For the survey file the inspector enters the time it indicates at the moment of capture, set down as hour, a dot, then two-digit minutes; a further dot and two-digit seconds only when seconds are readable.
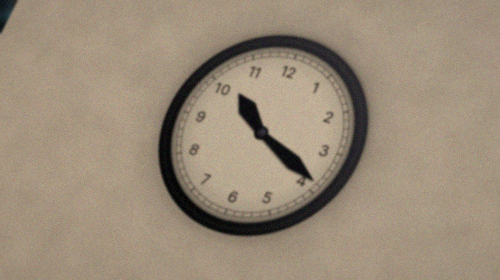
10.19
